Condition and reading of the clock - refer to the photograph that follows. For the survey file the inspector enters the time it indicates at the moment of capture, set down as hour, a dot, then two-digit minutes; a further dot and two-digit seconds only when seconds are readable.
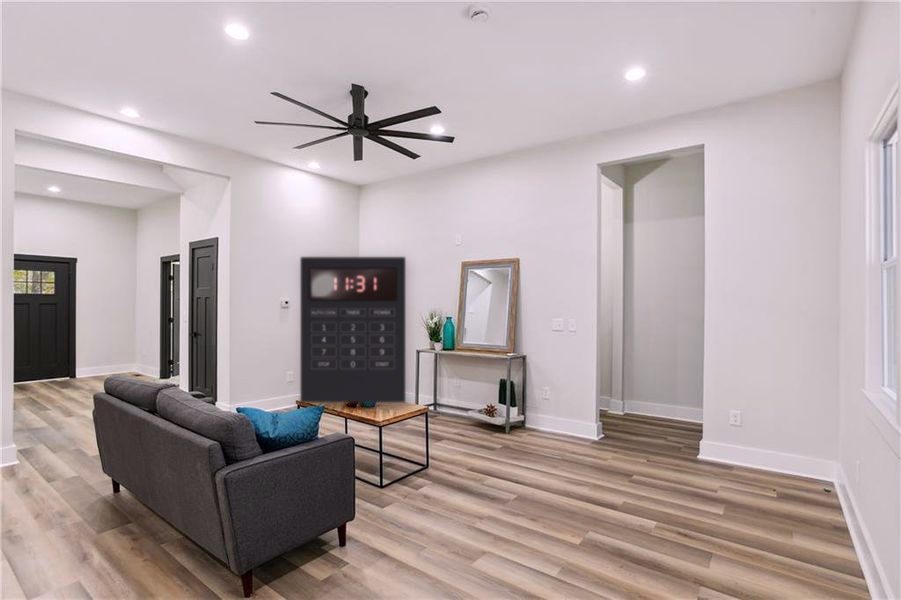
11.31
